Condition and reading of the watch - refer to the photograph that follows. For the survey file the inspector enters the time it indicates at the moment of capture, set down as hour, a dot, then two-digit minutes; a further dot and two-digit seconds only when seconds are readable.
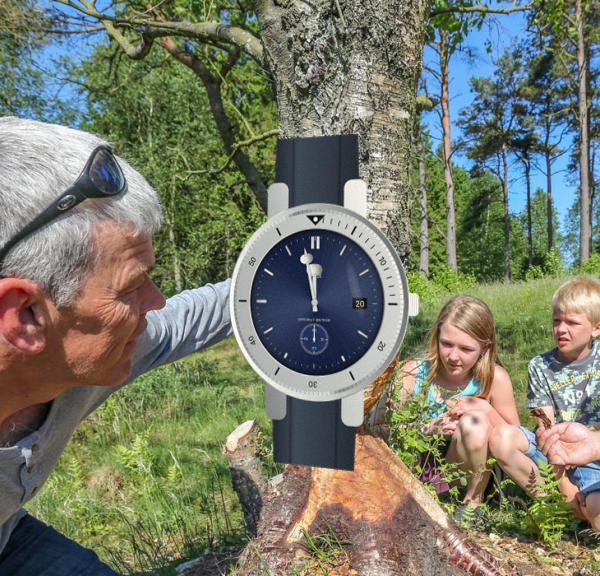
11.58
